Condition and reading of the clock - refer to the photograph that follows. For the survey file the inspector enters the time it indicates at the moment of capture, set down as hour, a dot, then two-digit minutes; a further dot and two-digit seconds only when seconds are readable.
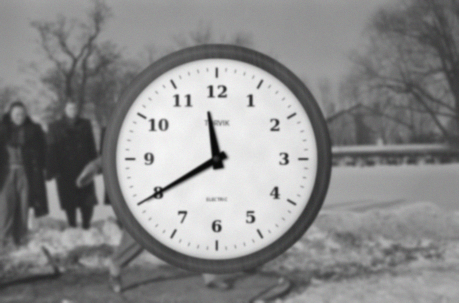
11.40
